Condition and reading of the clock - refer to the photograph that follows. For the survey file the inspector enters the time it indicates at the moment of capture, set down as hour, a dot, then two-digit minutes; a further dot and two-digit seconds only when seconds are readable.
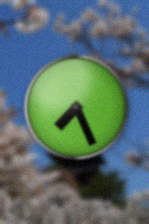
7.26
